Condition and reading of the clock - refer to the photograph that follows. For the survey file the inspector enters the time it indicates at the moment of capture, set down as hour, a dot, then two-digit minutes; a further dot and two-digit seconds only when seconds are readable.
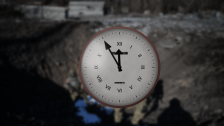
11.55
